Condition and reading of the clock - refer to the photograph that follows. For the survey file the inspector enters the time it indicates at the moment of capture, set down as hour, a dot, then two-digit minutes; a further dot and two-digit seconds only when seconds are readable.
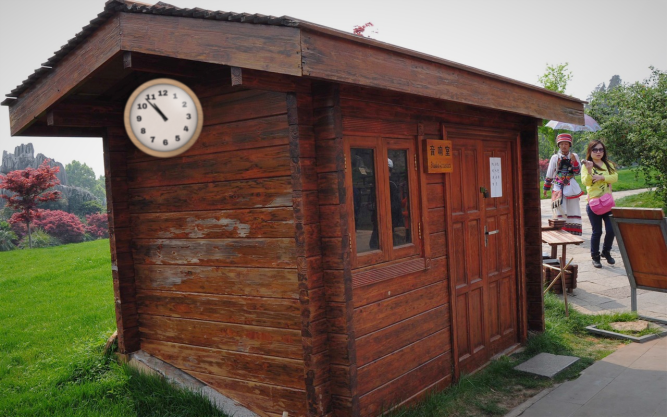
10.53
